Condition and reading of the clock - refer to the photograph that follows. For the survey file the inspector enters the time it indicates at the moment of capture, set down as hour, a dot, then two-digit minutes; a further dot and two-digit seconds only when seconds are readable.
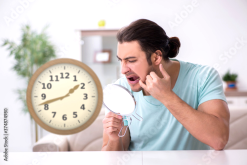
1.42
